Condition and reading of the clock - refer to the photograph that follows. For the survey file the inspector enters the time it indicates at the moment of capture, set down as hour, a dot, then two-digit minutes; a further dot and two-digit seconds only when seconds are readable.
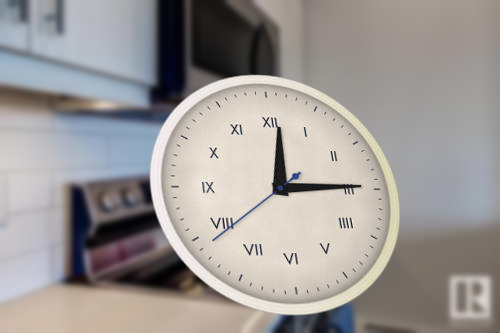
12.14.39
